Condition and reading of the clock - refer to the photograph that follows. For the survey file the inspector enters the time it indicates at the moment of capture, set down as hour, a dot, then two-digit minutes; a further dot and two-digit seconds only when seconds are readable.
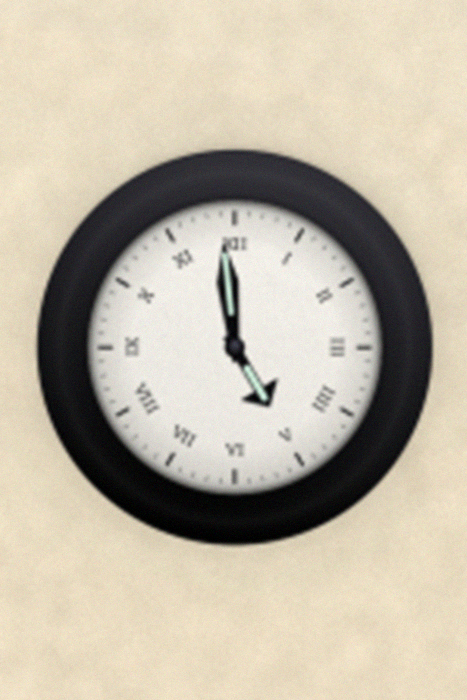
4.59
